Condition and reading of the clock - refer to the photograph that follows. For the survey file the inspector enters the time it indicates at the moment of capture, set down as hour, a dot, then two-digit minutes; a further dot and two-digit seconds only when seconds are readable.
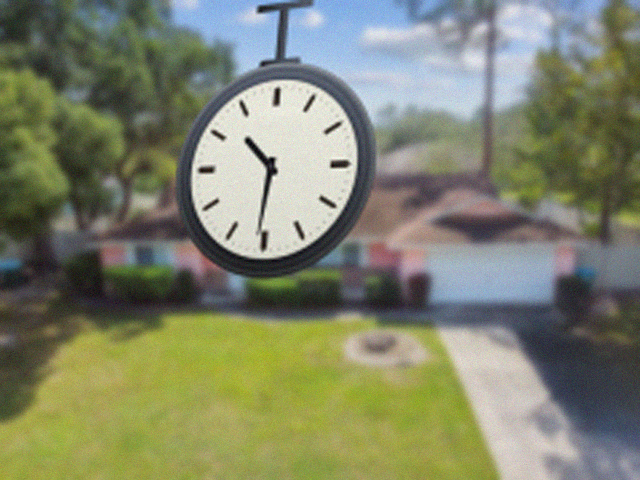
10.31
